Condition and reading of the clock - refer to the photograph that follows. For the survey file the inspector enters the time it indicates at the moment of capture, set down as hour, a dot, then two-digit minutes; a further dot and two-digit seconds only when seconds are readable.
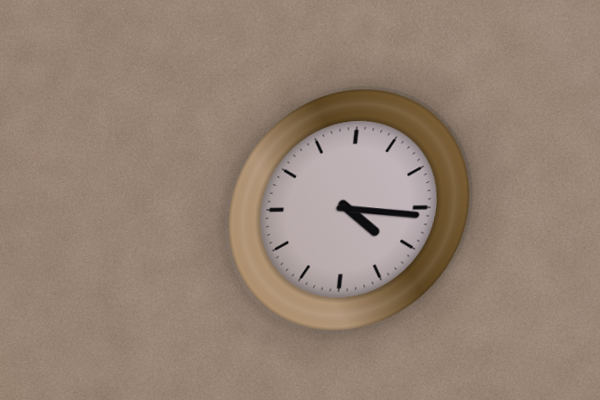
4.16
